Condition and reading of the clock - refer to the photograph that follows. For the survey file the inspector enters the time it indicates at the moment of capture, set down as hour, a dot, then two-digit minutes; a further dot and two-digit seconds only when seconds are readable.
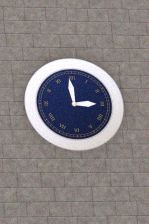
2.59
